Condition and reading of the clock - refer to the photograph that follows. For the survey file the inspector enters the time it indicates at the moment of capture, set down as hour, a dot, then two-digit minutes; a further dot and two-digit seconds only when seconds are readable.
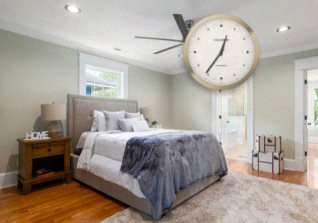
12.36
